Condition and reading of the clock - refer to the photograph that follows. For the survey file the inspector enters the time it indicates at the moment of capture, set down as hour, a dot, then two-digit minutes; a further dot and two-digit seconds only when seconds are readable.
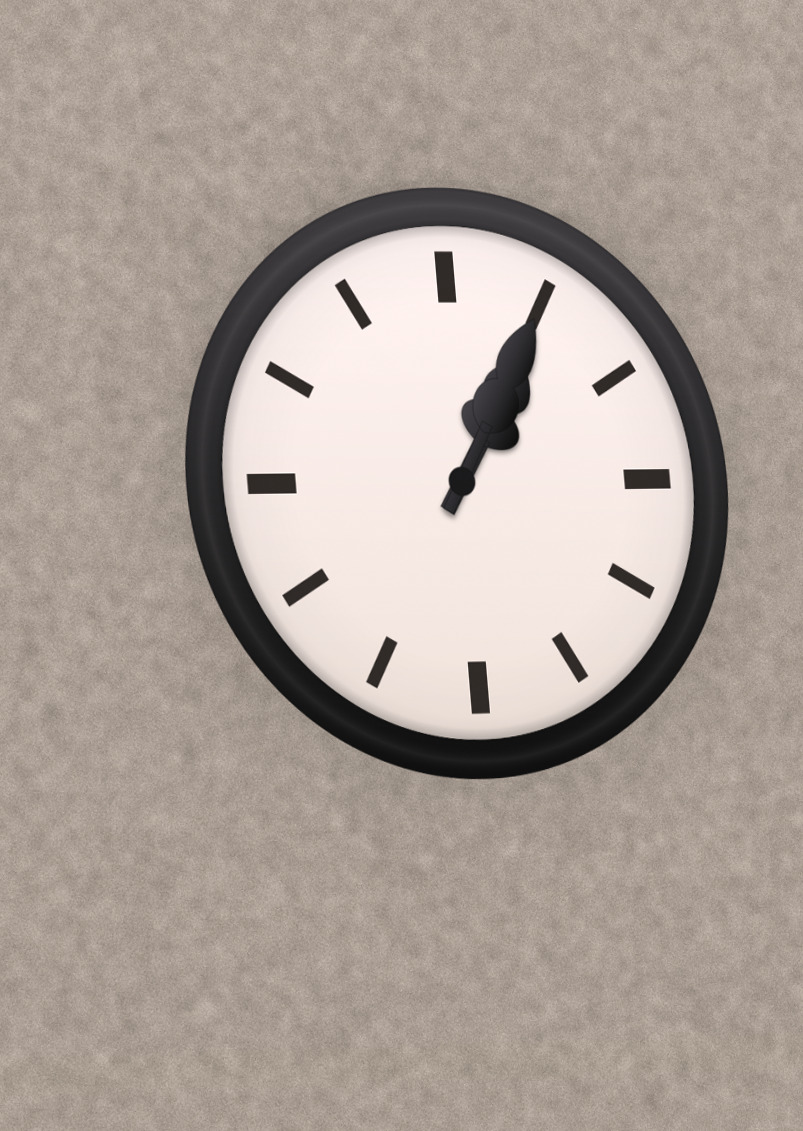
1.05
